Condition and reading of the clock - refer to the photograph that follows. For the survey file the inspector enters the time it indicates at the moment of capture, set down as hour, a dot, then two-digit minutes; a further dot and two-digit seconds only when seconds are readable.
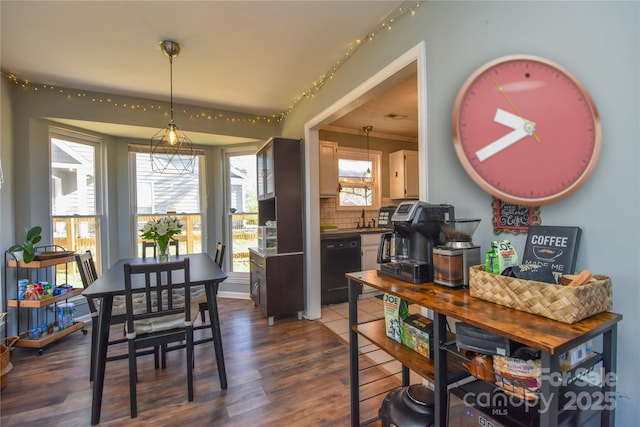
9.39.54
